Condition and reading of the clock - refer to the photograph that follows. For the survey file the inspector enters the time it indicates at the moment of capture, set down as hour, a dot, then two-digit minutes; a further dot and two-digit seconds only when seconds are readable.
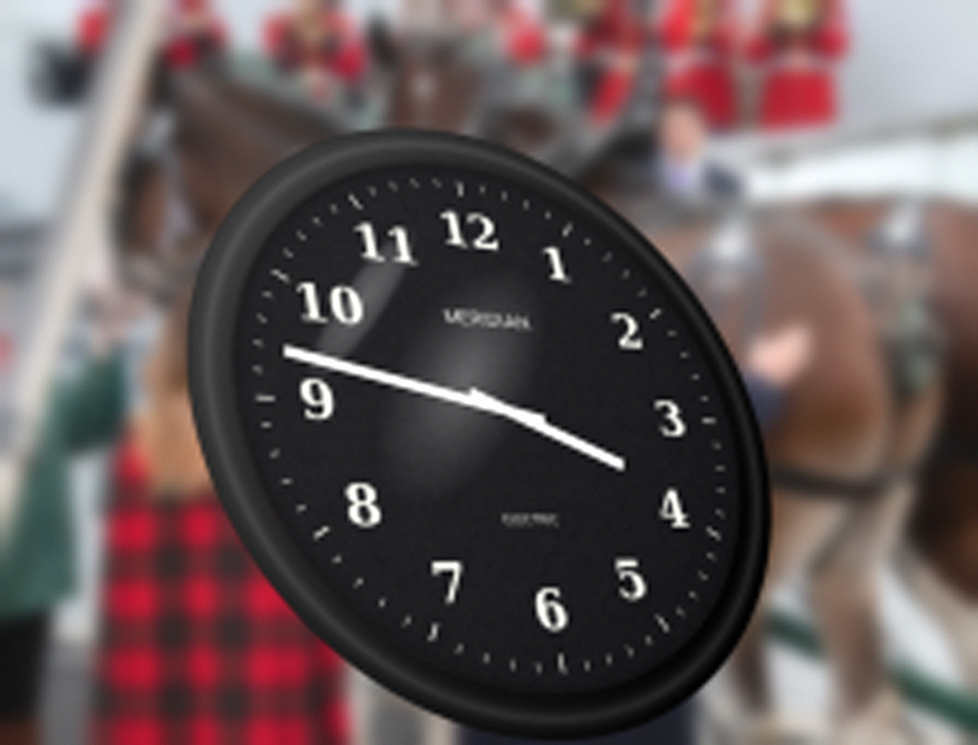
3.47
